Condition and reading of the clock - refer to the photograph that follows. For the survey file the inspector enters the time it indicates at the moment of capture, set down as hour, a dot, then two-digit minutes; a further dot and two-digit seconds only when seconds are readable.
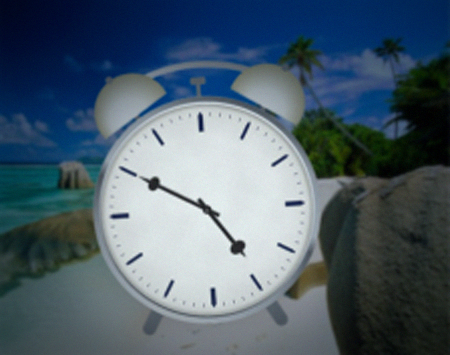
4.50
